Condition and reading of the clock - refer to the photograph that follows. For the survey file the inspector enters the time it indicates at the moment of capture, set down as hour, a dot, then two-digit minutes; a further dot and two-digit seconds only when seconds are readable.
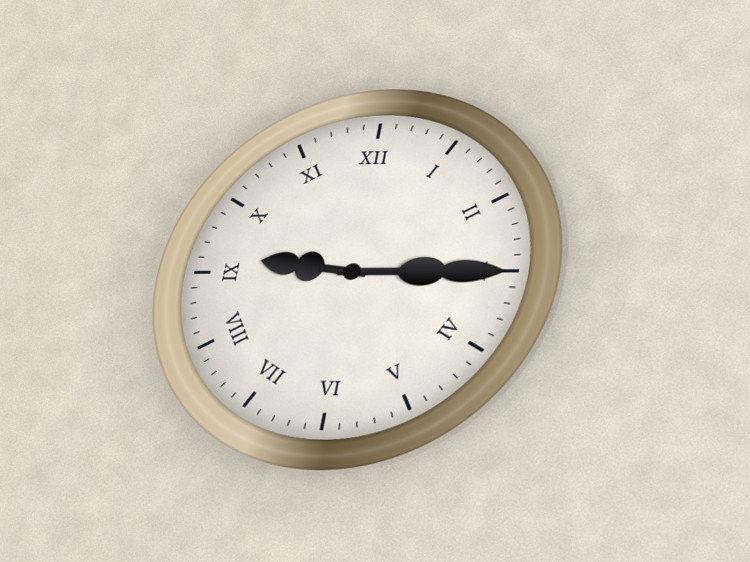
9.15
